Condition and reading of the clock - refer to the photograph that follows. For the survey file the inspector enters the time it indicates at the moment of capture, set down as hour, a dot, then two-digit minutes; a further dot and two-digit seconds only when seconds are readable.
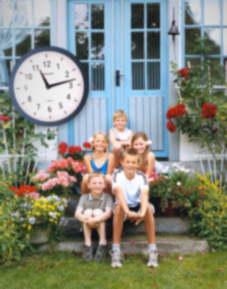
11.13
